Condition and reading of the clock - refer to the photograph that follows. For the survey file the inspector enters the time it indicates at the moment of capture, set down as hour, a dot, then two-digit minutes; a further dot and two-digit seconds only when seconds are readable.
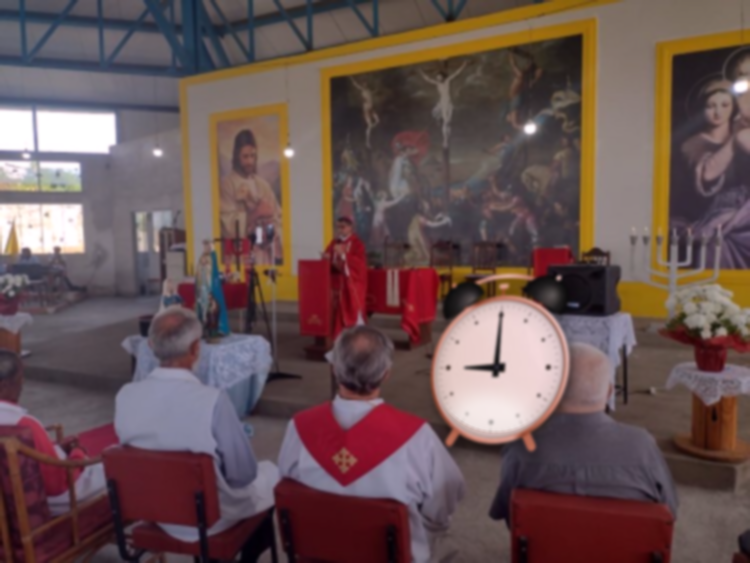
9.00
